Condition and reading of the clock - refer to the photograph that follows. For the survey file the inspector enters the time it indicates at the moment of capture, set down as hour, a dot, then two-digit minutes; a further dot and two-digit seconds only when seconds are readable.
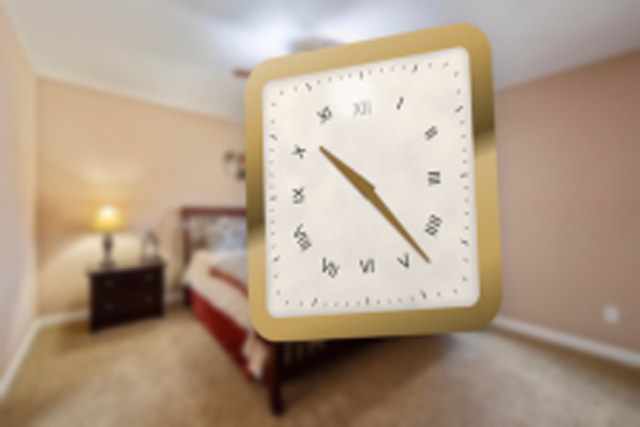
10.23
